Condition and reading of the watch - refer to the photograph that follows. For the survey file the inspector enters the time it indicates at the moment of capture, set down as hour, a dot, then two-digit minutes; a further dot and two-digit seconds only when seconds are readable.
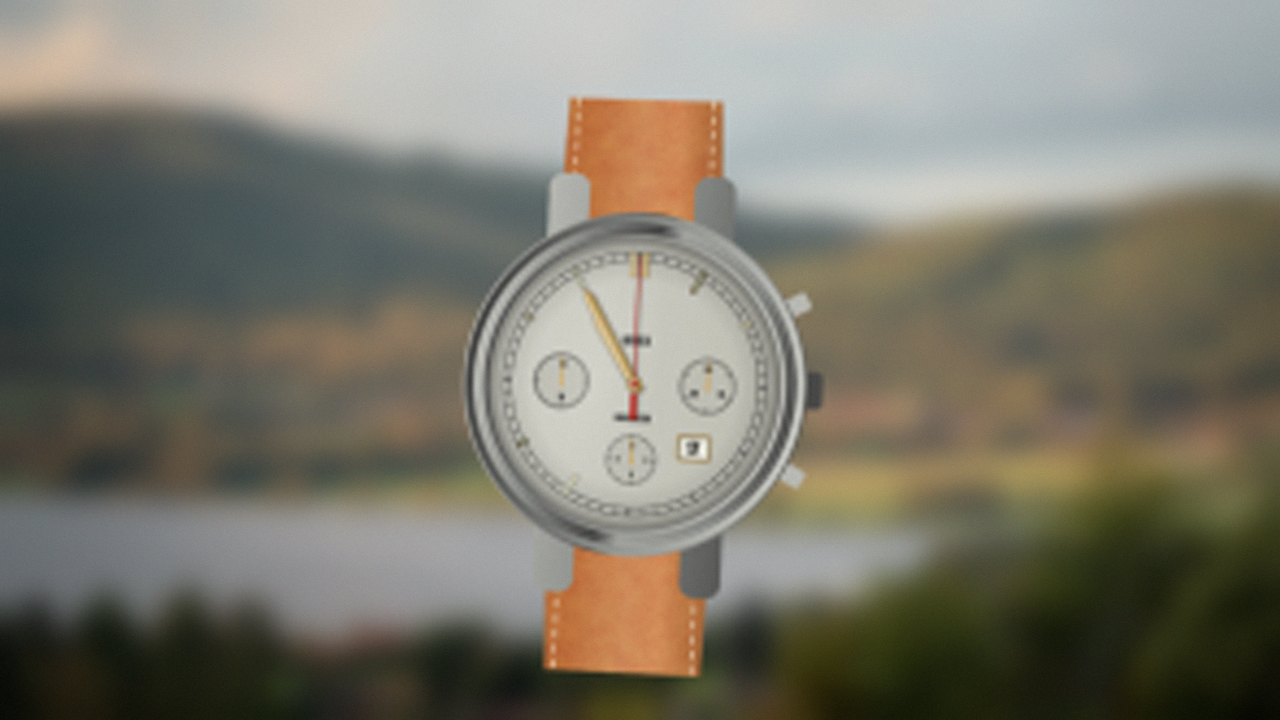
10.55
